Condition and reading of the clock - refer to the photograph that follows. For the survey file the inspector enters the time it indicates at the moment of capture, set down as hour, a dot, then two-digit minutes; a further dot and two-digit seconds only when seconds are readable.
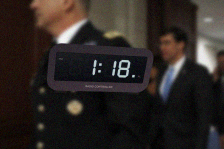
1.18
